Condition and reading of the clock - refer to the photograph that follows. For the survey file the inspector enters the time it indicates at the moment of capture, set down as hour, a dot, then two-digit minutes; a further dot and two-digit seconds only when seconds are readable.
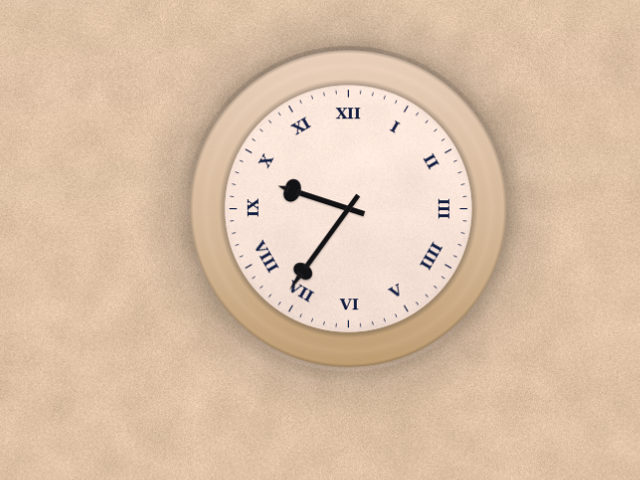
9.36
